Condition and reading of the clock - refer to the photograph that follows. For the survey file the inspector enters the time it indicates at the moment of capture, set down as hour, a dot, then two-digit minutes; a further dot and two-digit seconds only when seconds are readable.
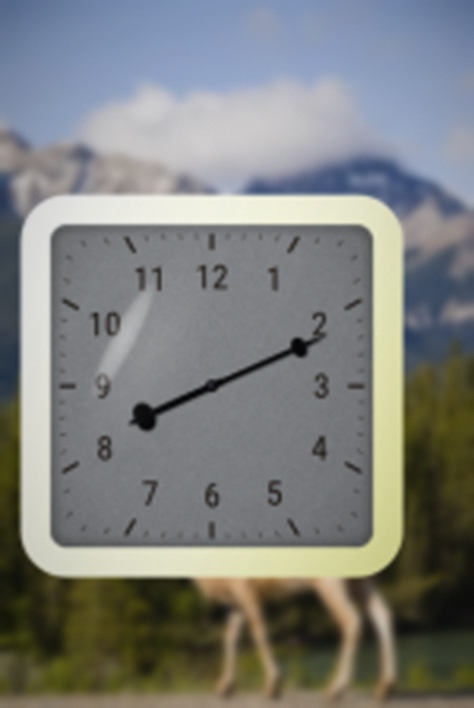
8.11
